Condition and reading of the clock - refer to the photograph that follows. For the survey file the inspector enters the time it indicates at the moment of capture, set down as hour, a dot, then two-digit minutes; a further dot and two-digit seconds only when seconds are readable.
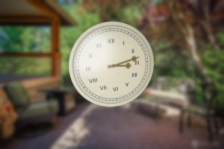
3.13
